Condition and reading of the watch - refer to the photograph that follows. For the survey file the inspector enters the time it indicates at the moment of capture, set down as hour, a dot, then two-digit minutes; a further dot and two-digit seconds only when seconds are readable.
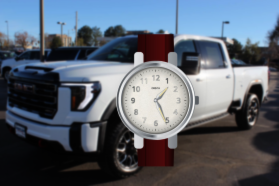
1.26
